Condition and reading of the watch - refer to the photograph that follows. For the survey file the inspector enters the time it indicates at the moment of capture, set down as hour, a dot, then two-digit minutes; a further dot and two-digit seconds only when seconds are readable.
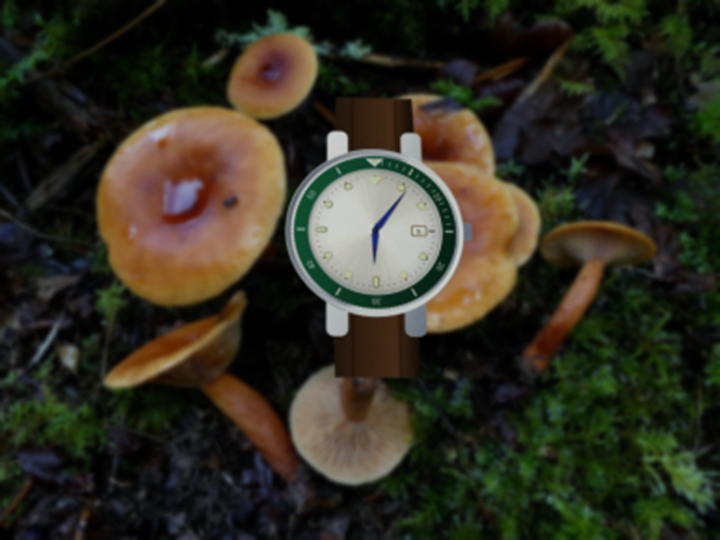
6.06
